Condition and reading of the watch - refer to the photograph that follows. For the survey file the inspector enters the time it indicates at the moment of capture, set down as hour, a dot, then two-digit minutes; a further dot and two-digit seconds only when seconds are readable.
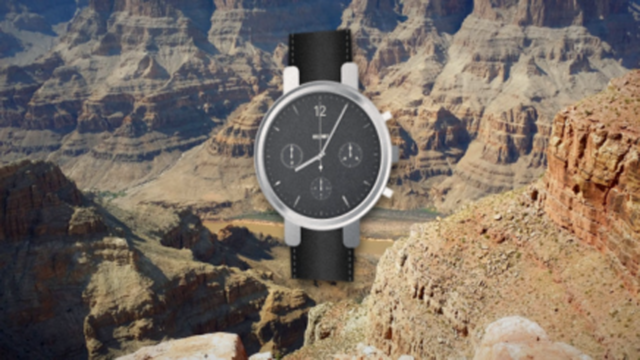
8.05
